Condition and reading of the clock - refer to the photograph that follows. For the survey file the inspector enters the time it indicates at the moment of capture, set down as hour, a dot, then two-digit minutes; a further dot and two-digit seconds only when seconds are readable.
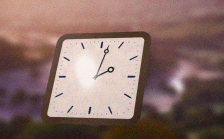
2.02
